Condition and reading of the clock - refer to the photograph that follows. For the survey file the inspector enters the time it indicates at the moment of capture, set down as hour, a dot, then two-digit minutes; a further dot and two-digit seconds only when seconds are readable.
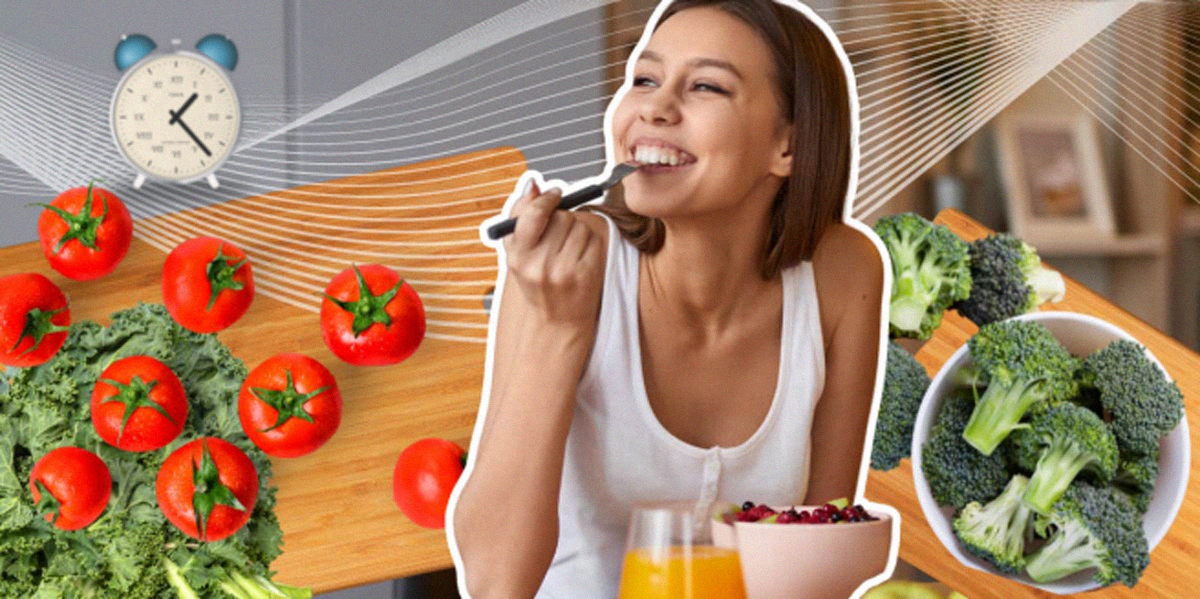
1.23
